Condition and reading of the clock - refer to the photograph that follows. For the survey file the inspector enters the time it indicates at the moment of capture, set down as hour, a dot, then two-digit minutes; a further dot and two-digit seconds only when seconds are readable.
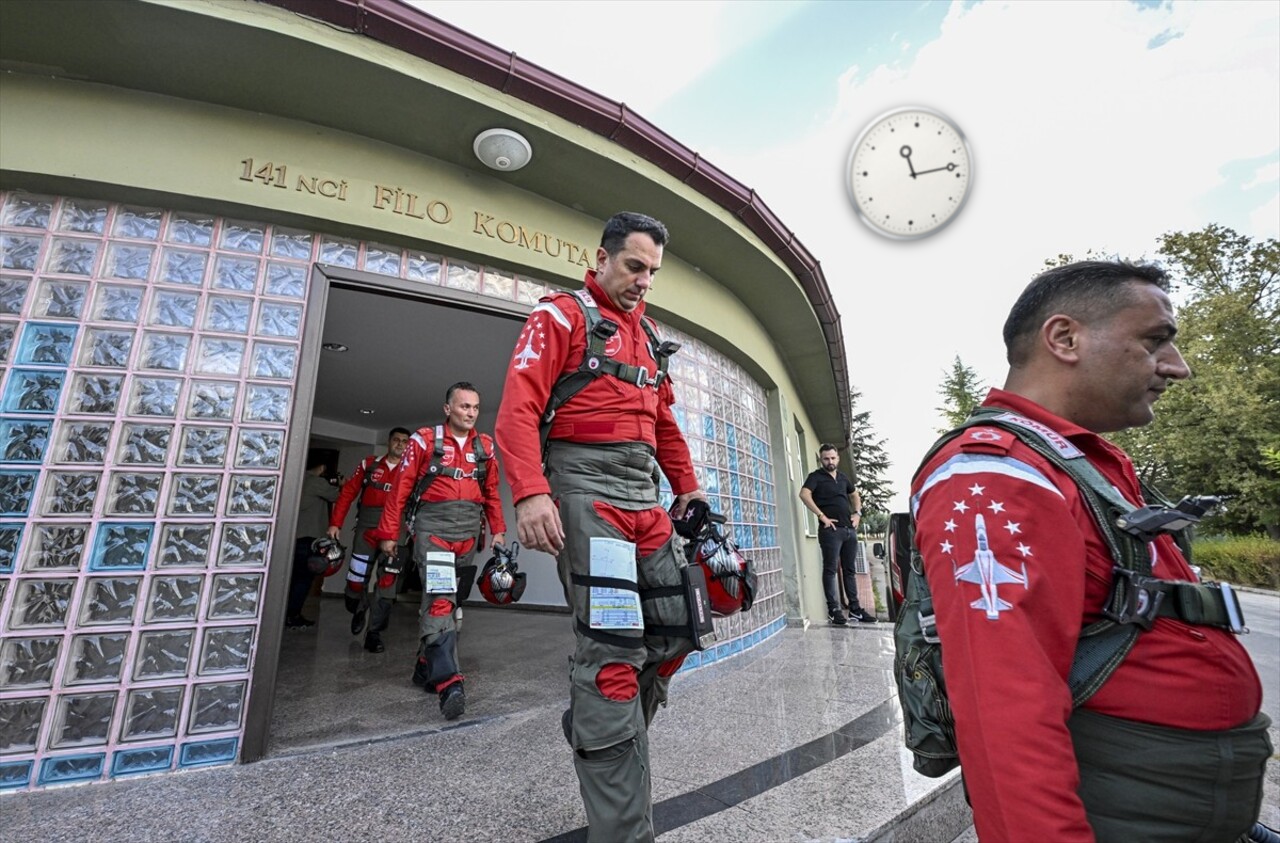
11.13
